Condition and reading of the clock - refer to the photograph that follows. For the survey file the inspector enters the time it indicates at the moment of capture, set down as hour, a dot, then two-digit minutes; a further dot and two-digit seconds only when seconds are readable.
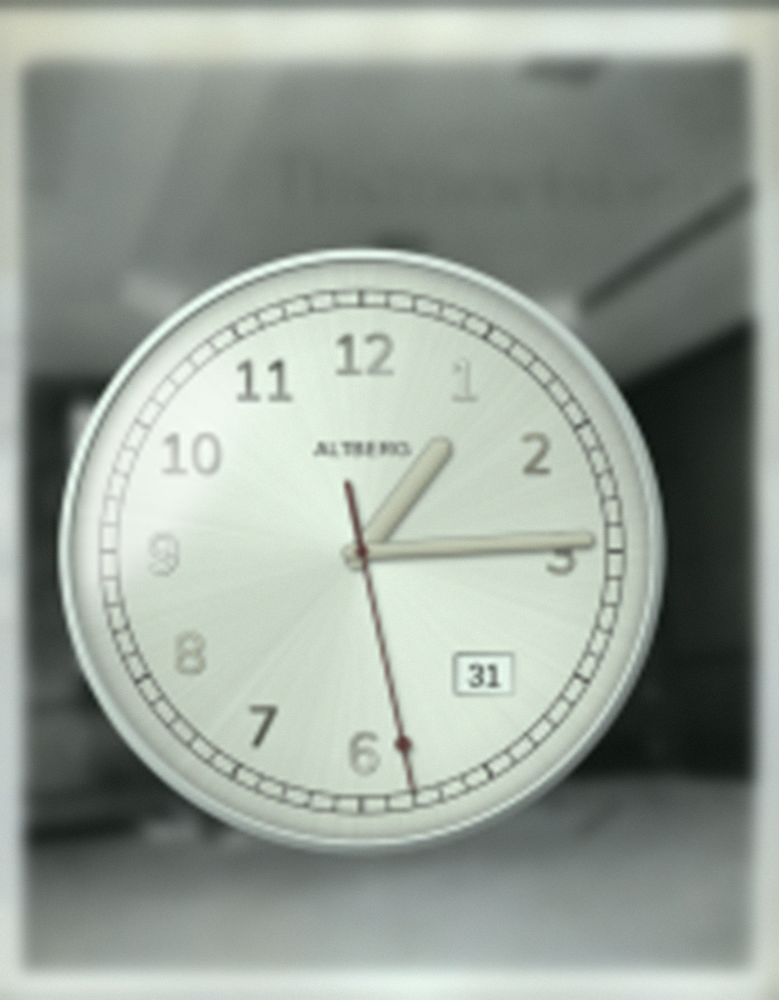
1.14.28
